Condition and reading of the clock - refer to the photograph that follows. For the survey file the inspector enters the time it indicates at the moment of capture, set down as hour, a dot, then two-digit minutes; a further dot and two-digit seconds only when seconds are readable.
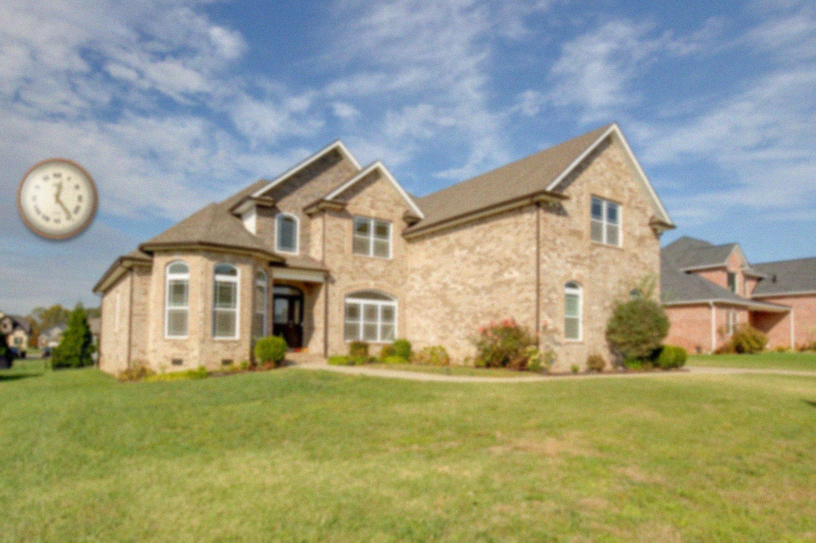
12.24
